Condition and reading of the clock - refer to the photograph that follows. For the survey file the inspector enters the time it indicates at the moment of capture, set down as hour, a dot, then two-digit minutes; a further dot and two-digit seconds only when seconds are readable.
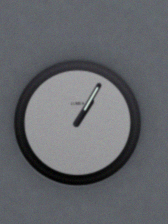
1.05
